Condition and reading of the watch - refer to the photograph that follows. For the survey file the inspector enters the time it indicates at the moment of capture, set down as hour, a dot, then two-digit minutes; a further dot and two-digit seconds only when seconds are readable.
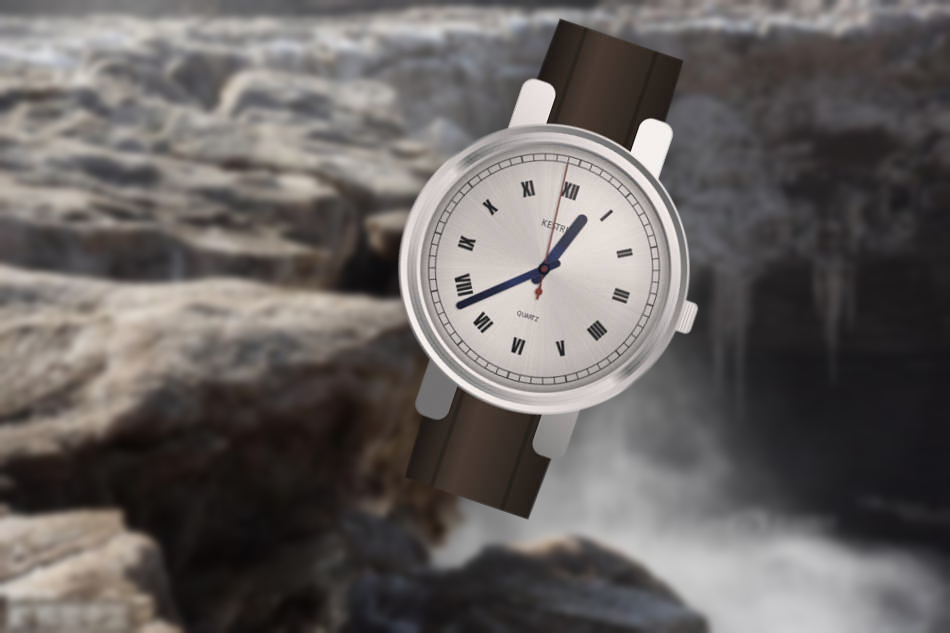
12.37.59
